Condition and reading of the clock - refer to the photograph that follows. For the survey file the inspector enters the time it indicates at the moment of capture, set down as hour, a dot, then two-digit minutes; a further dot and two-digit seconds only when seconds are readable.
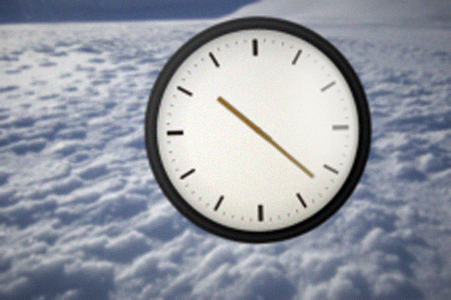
10.22
